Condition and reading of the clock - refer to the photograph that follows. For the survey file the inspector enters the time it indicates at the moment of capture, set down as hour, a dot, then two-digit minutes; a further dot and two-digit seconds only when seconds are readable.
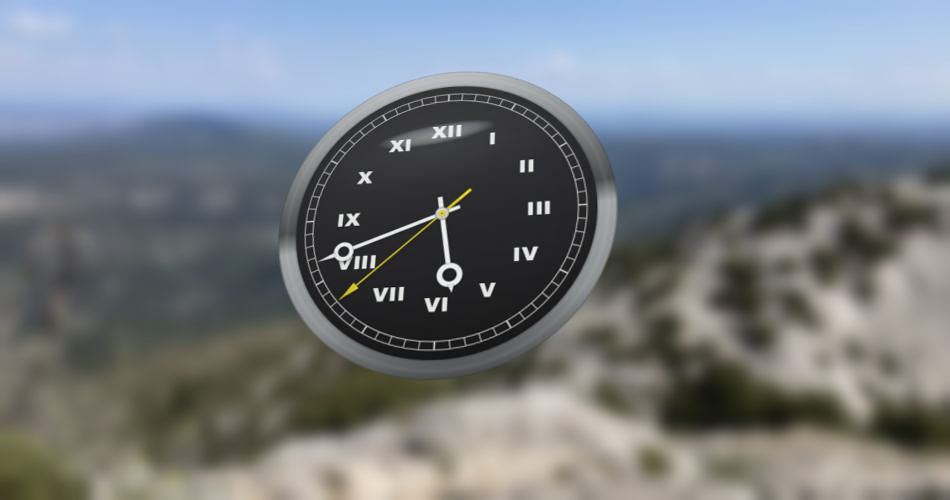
5.41.38
